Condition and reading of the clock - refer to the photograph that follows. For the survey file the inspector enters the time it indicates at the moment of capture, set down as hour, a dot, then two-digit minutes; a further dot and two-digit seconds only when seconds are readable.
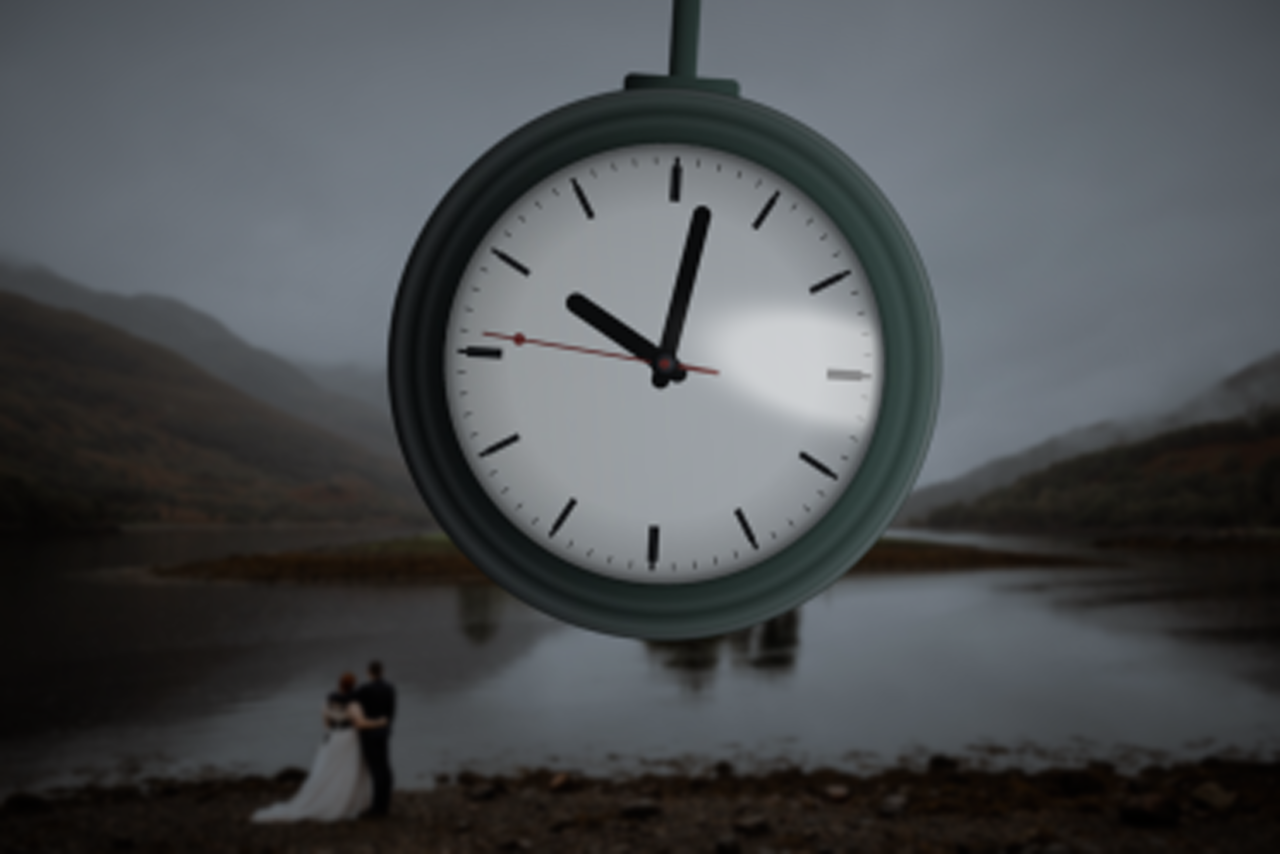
10.01.46
